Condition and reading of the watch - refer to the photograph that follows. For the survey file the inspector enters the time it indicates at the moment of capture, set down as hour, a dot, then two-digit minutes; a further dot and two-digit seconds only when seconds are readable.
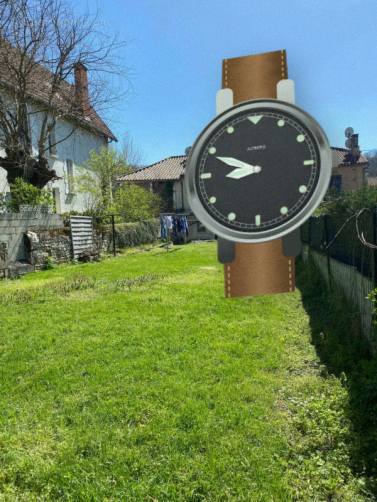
8.49
